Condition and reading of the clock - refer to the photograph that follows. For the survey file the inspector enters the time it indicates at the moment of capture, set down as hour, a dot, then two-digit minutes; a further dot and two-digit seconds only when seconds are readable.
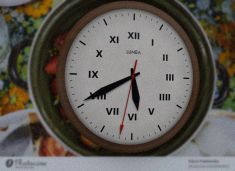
5.40.32
